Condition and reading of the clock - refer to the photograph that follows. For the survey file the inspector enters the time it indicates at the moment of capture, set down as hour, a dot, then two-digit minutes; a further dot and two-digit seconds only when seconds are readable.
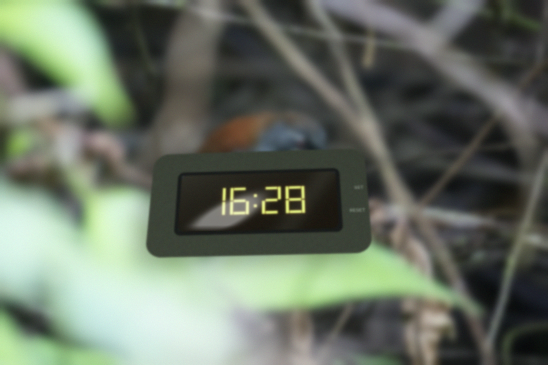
16.28
